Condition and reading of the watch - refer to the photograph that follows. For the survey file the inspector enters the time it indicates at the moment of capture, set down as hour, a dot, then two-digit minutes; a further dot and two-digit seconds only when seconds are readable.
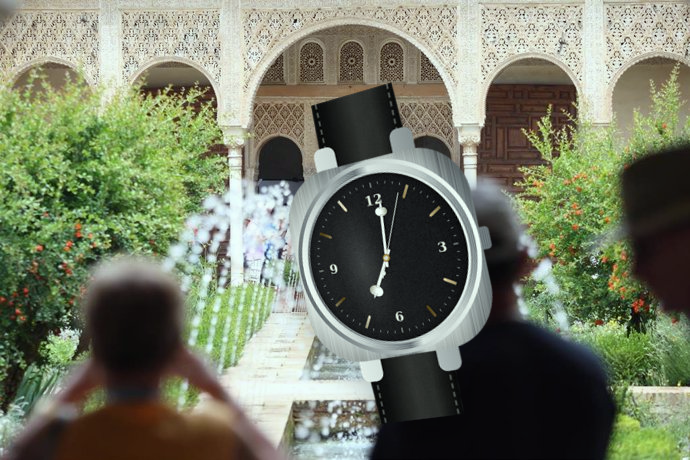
7.01.04
